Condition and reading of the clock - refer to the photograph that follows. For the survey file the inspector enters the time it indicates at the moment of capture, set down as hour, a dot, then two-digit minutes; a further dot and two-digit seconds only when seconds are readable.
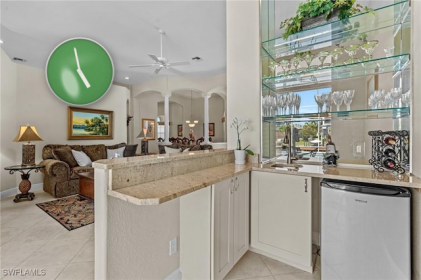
4.58
